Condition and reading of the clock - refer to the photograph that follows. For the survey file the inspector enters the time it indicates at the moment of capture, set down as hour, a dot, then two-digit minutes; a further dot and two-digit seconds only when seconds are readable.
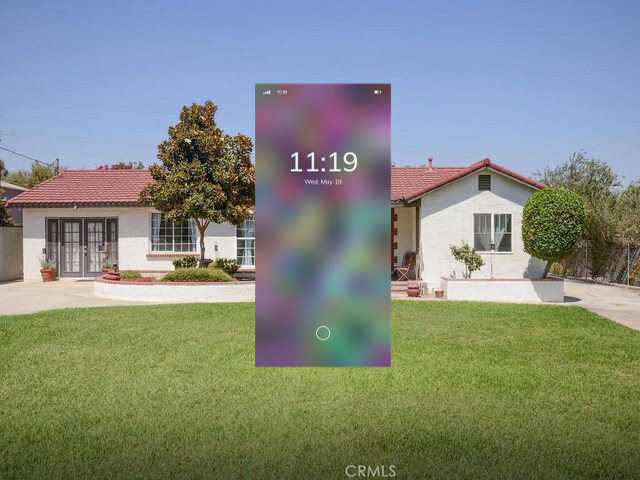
11.19
